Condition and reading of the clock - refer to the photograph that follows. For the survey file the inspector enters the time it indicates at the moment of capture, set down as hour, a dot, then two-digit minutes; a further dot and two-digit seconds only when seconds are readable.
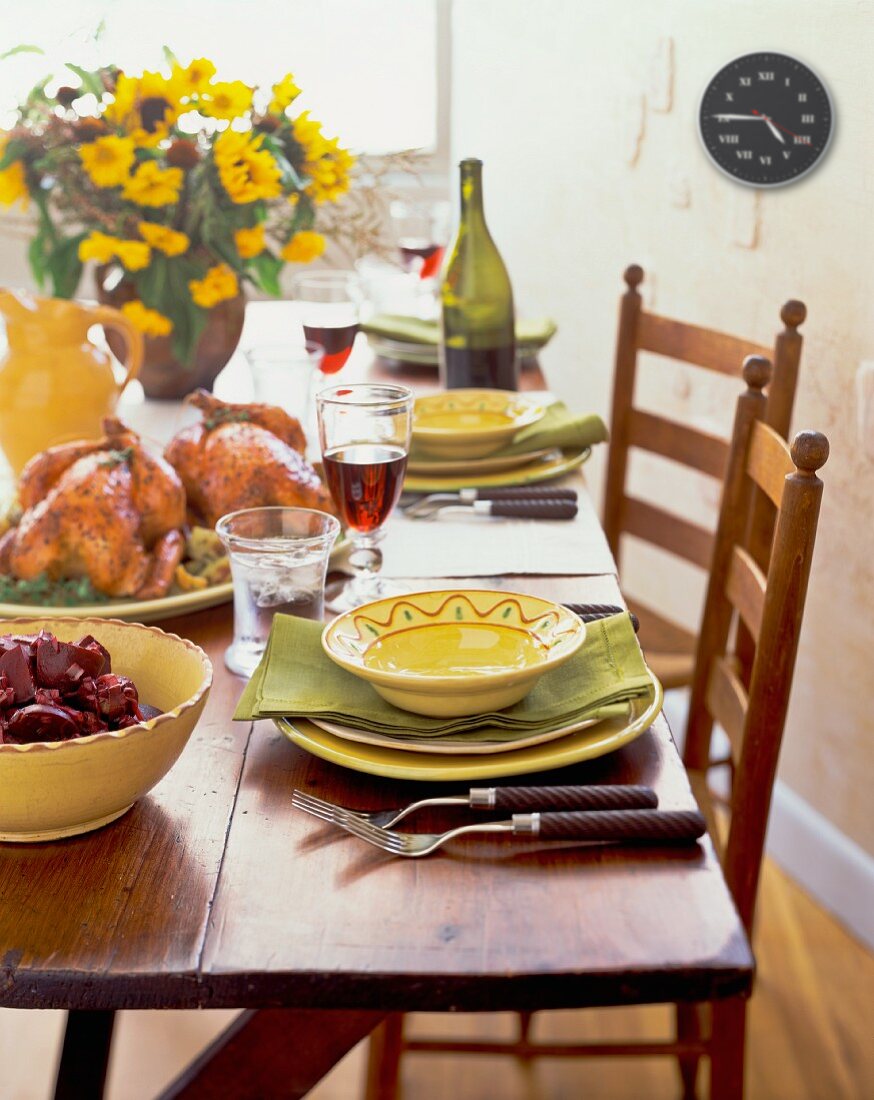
4.45.20
